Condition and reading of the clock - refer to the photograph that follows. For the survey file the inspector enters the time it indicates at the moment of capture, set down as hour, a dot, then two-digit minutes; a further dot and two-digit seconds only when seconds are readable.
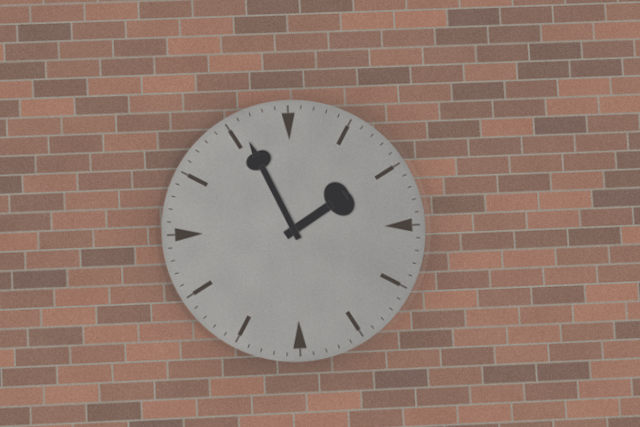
1.56
